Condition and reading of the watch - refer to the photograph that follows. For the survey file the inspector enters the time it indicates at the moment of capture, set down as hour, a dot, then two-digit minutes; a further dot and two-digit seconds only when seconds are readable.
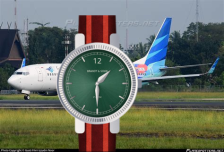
1.30
